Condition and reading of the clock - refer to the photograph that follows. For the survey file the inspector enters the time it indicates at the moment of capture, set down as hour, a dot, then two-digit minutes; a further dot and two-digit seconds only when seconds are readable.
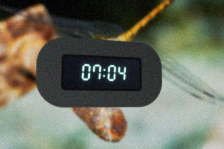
7.04
